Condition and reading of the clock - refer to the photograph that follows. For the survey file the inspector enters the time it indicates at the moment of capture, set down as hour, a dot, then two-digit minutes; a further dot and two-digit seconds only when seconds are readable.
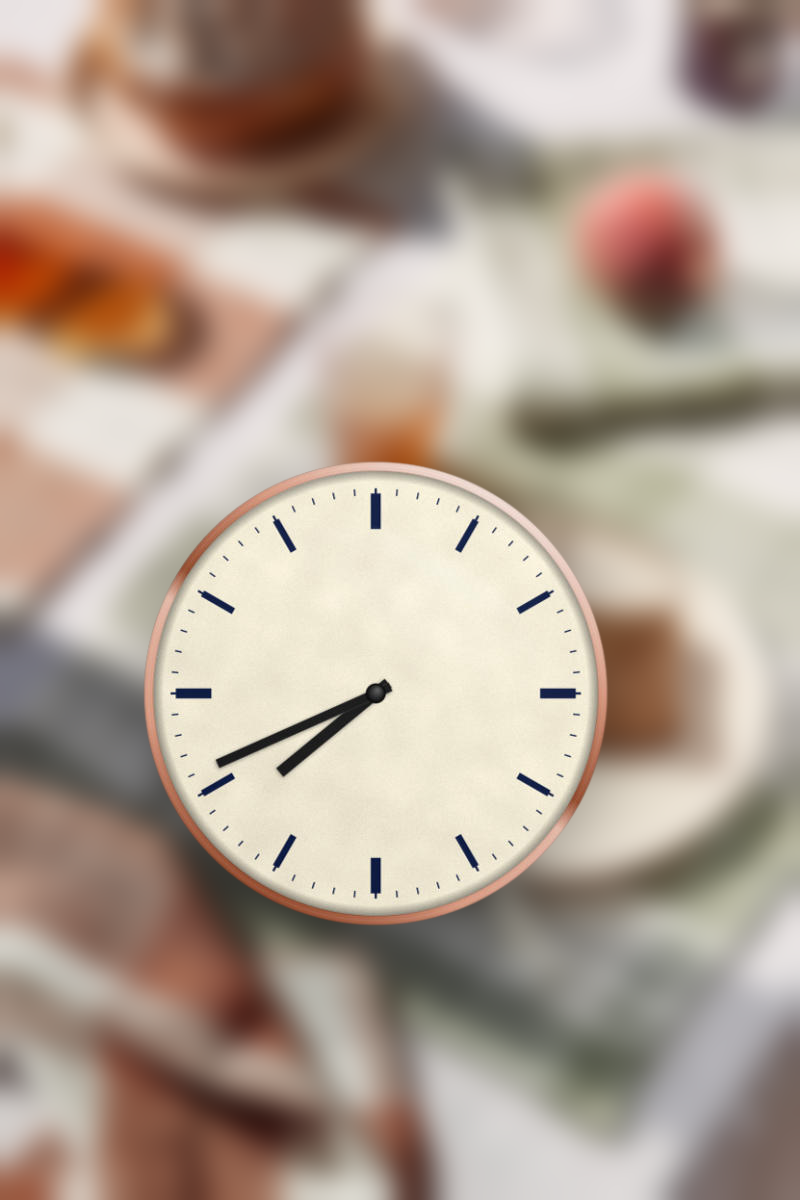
7.41
